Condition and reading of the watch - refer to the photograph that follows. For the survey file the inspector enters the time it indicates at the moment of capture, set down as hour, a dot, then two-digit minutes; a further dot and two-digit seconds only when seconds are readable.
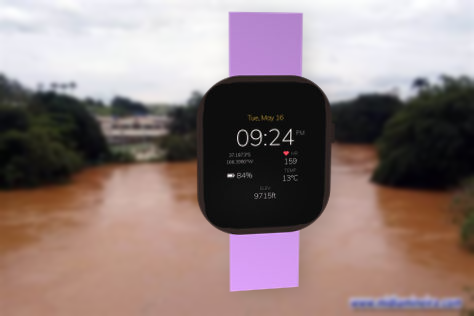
9.24
